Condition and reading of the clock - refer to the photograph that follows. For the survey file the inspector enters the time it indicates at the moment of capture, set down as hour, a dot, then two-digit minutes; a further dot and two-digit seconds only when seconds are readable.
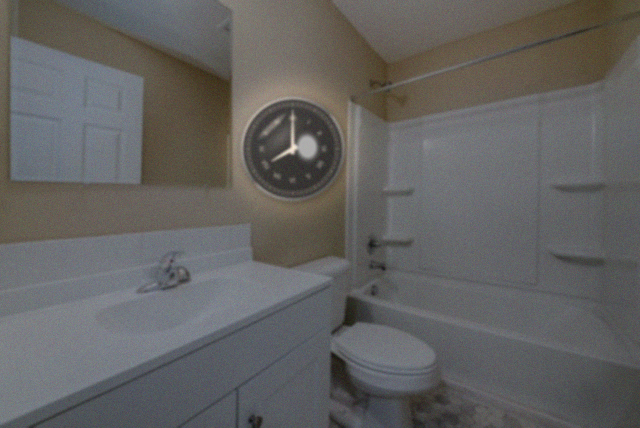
8.00
